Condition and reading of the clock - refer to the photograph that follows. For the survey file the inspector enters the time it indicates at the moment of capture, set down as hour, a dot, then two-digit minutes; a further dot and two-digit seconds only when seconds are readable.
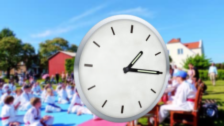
1.15
